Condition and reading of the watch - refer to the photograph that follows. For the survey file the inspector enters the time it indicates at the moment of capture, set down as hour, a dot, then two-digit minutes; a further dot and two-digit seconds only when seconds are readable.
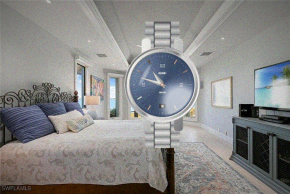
10.48
